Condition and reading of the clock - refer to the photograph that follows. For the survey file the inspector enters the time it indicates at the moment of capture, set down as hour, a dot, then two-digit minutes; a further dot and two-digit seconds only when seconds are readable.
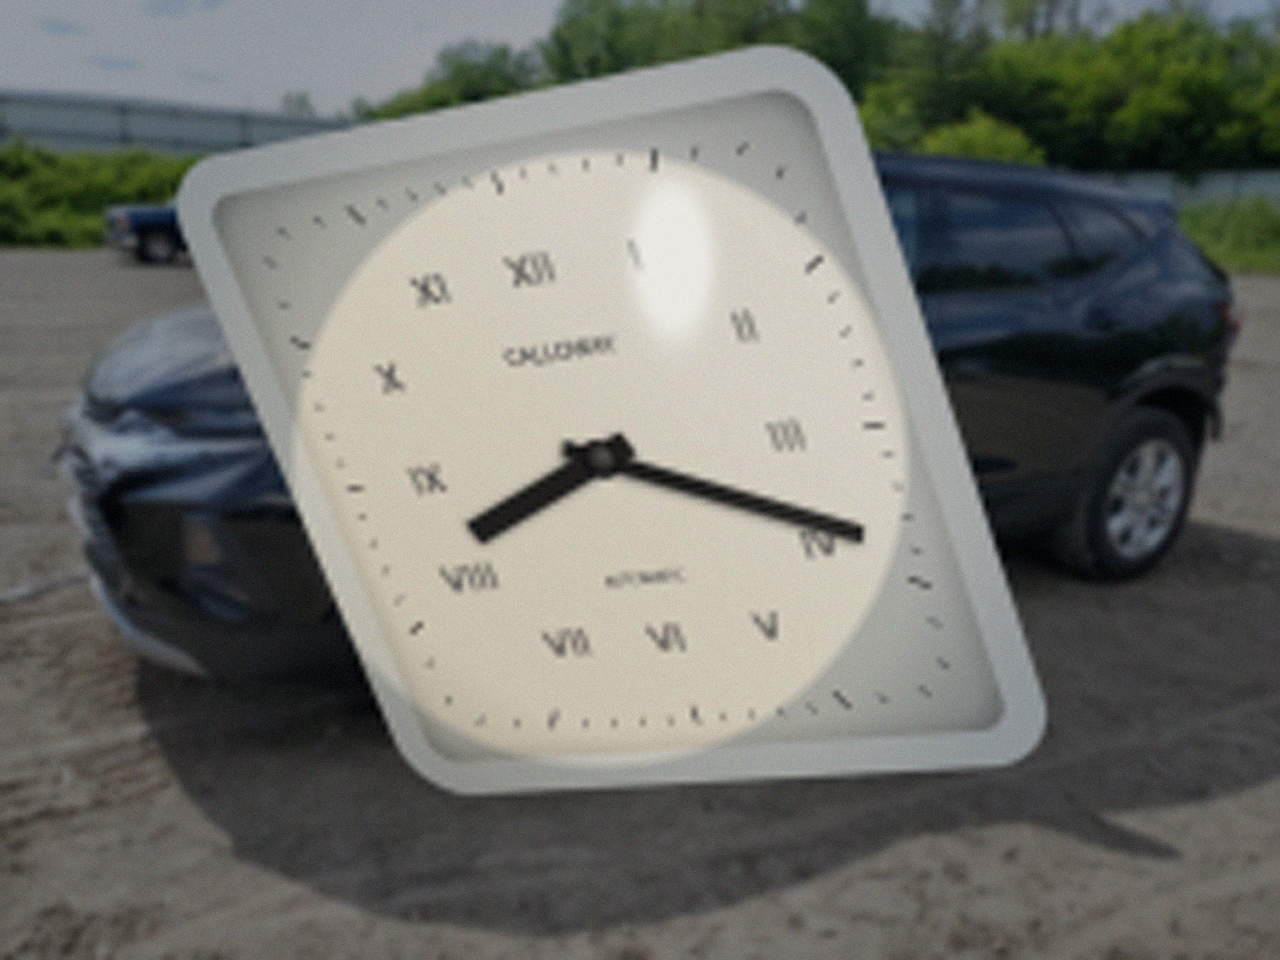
8.19
